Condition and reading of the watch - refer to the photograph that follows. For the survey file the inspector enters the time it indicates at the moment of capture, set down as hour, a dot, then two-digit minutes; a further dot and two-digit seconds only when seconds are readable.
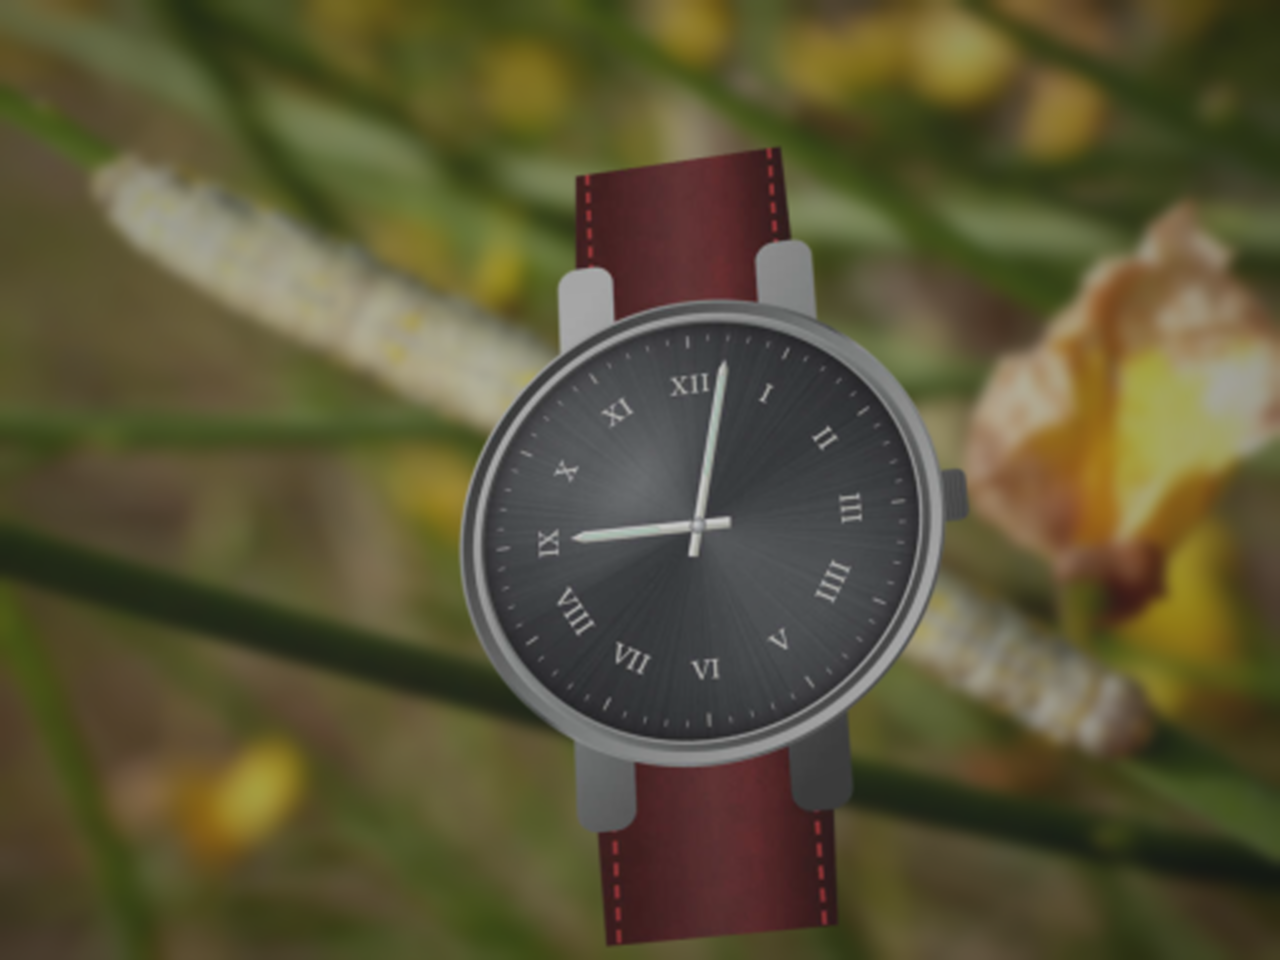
9.02
